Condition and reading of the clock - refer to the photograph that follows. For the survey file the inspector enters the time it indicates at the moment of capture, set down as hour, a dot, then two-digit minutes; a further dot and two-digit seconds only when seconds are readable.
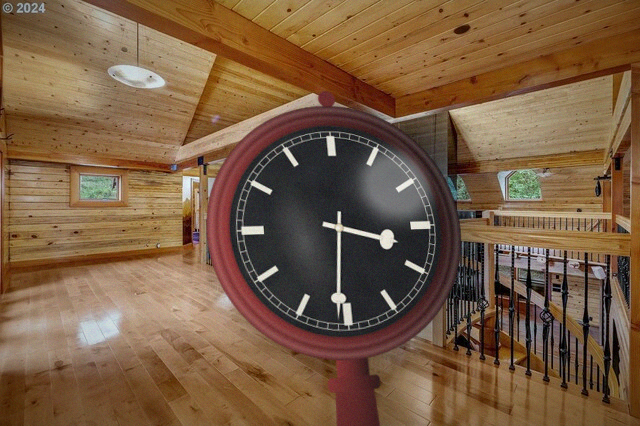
3.31
